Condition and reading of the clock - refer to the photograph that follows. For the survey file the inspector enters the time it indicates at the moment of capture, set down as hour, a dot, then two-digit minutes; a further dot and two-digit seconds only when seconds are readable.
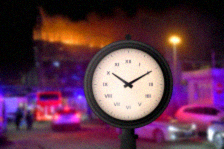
10.10
